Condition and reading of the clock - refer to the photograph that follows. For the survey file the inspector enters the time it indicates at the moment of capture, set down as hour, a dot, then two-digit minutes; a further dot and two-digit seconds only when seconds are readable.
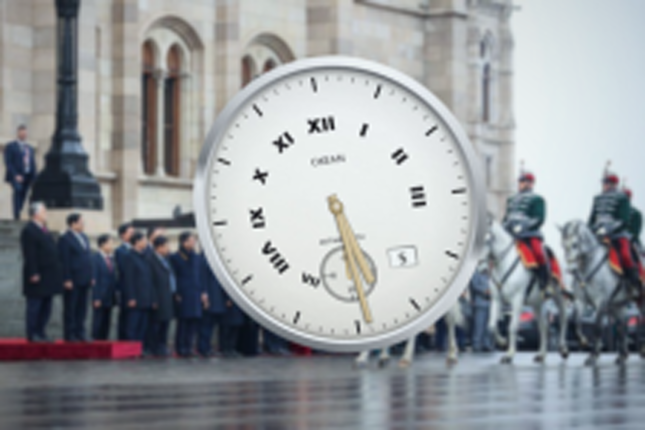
5.29
